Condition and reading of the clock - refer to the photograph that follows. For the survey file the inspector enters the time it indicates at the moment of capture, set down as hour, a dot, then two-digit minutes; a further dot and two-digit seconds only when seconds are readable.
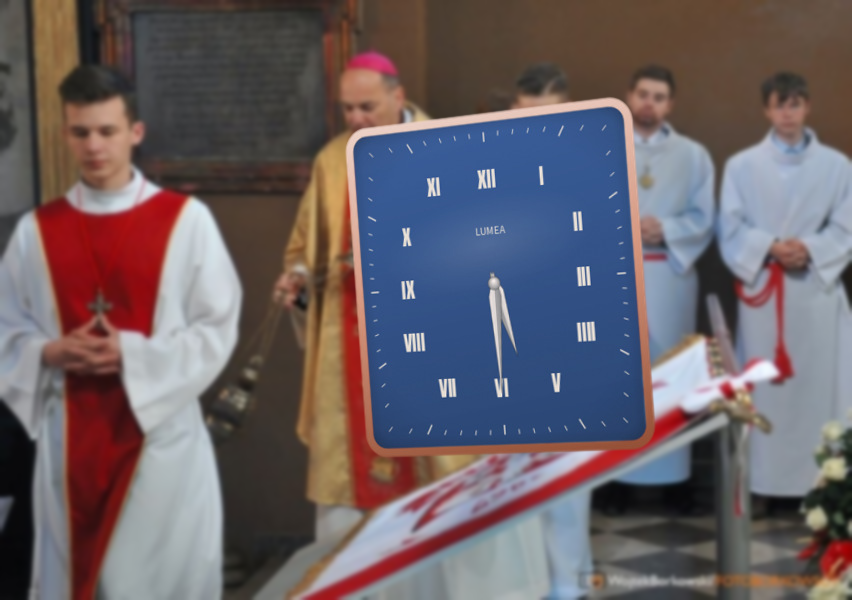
5.30
